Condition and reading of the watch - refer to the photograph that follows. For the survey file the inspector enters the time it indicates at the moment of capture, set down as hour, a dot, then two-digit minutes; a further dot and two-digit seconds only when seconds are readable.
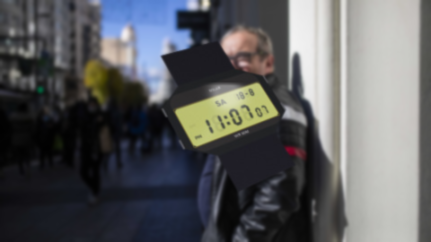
11.07.07
